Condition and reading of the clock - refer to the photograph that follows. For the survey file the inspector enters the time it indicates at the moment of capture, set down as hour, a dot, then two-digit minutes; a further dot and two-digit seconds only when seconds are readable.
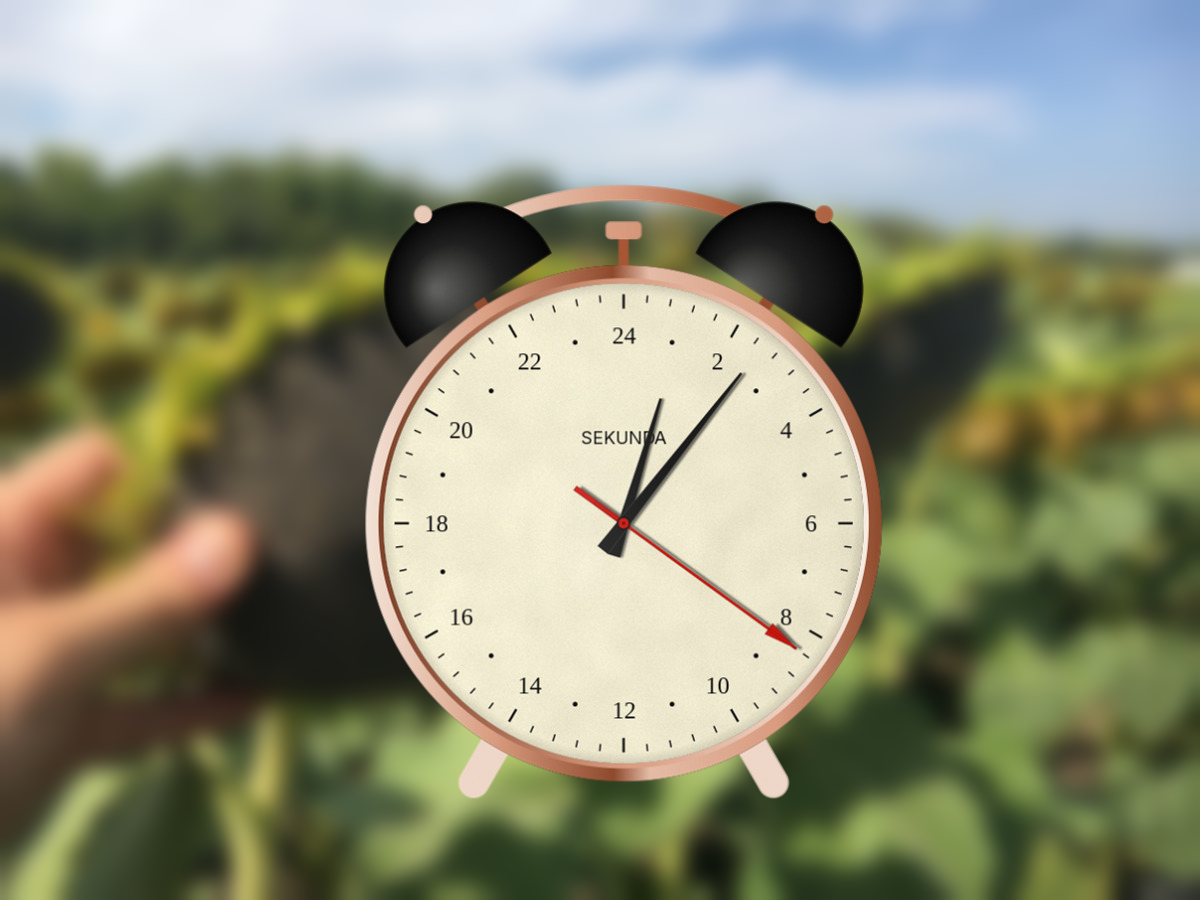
1.06.21
